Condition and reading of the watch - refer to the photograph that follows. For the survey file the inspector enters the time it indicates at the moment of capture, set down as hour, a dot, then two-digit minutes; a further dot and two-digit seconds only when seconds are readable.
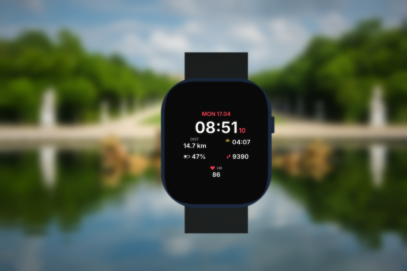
8.51
